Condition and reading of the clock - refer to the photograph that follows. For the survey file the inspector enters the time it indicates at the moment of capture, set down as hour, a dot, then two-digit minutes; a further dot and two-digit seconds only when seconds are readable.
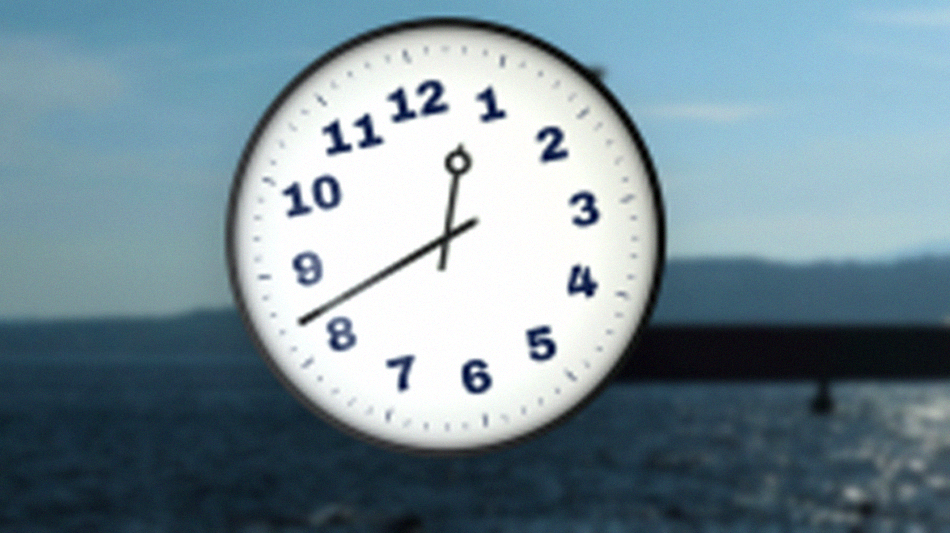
12.42
